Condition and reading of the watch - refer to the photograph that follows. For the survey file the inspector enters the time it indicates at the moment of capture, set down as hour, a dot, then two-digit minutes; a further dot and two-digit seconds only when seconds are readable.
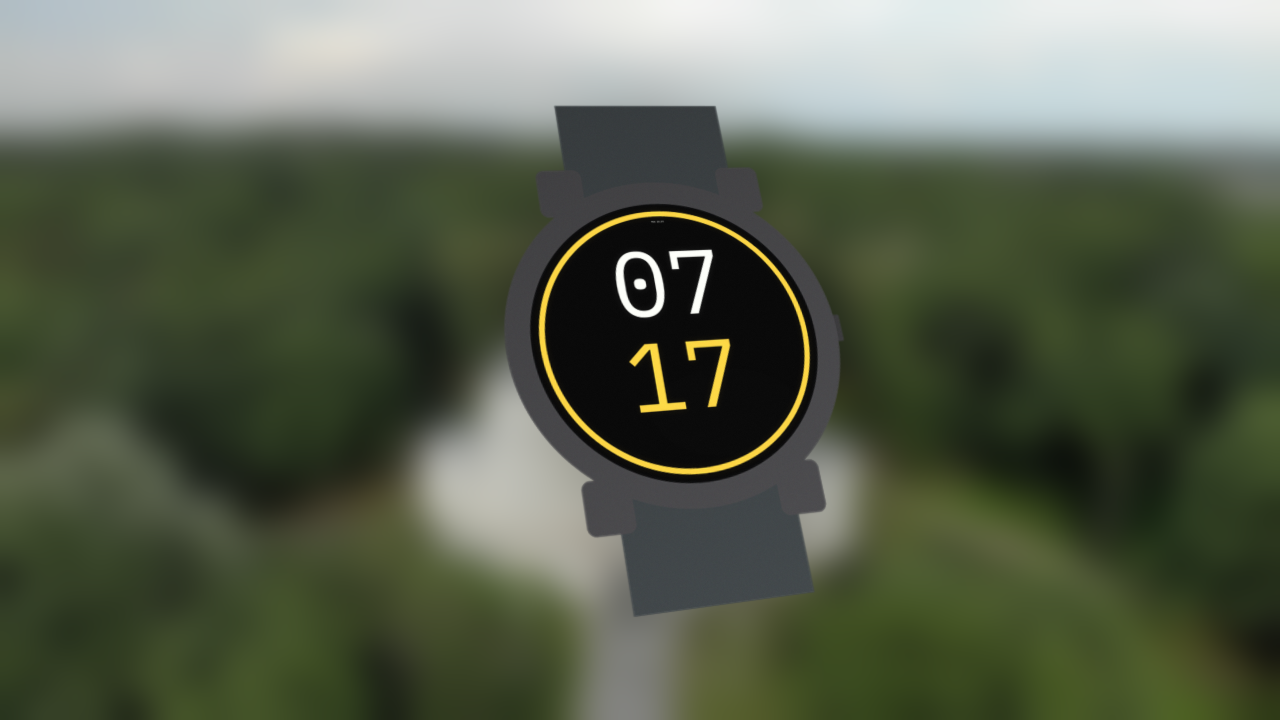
7.17
